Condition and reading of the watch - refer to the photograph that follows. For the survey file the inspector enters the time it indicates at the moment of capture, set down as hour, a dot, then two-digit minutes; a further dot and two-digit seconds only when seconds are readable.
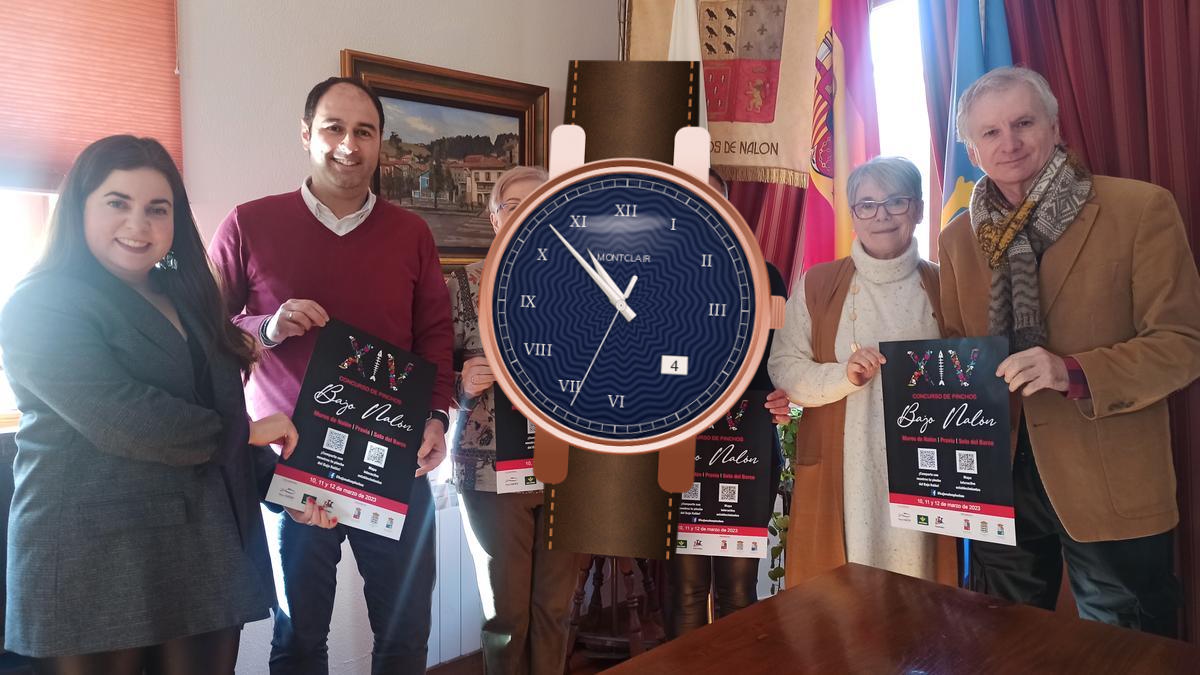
10.52.34
